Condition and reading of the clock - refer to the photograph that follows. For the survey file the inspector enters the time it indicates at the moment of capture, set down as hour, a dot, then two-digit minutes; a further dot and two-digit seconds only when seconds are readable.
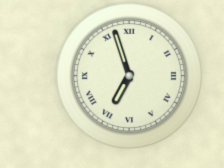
6.57
